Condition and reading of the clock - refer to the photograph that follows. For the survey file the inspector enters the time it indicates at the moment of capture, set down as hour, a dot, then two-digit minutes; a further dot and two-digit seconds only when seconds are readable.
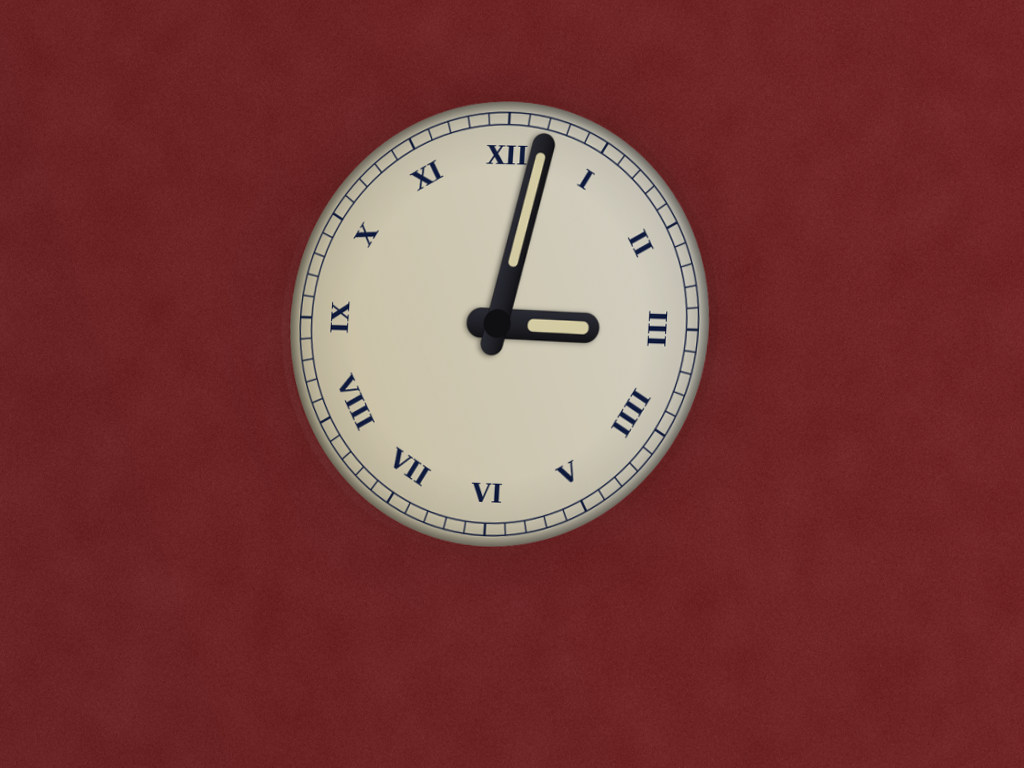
3.02
